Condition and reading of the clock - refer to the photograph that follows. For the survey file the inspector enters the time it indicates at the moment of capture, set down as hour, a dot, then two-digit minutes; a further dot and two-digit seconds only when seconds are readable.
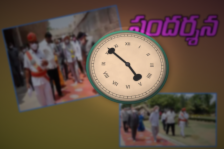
4.52
